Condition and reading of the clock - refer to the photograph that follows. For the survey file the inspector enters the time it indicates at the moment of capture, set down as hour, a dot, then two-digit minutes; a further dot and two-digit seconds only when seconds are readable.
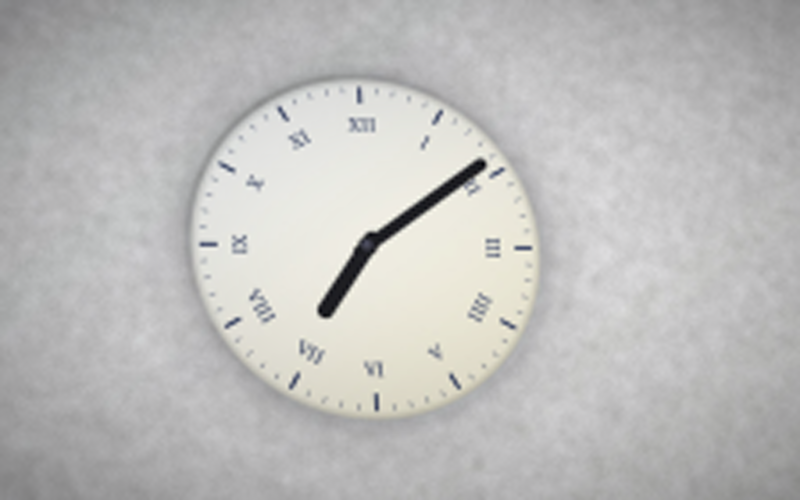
7.09
